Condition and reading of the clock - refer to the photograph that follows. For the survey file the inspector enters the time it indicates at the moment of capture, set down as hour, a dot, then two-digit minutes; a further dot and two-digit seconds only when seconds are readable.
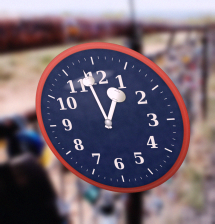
12.58
